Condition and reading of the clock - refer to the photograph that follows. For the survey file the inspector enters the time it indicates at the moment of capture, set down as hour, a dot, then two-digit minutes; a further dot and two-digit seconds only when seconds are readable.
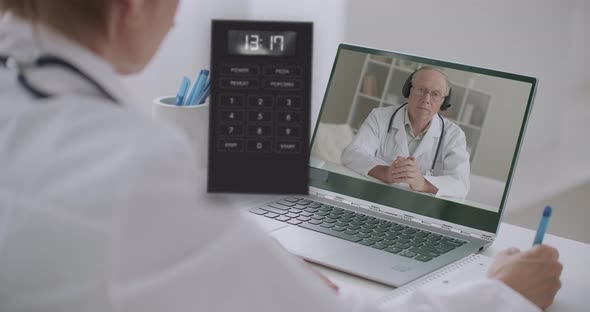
13.17
